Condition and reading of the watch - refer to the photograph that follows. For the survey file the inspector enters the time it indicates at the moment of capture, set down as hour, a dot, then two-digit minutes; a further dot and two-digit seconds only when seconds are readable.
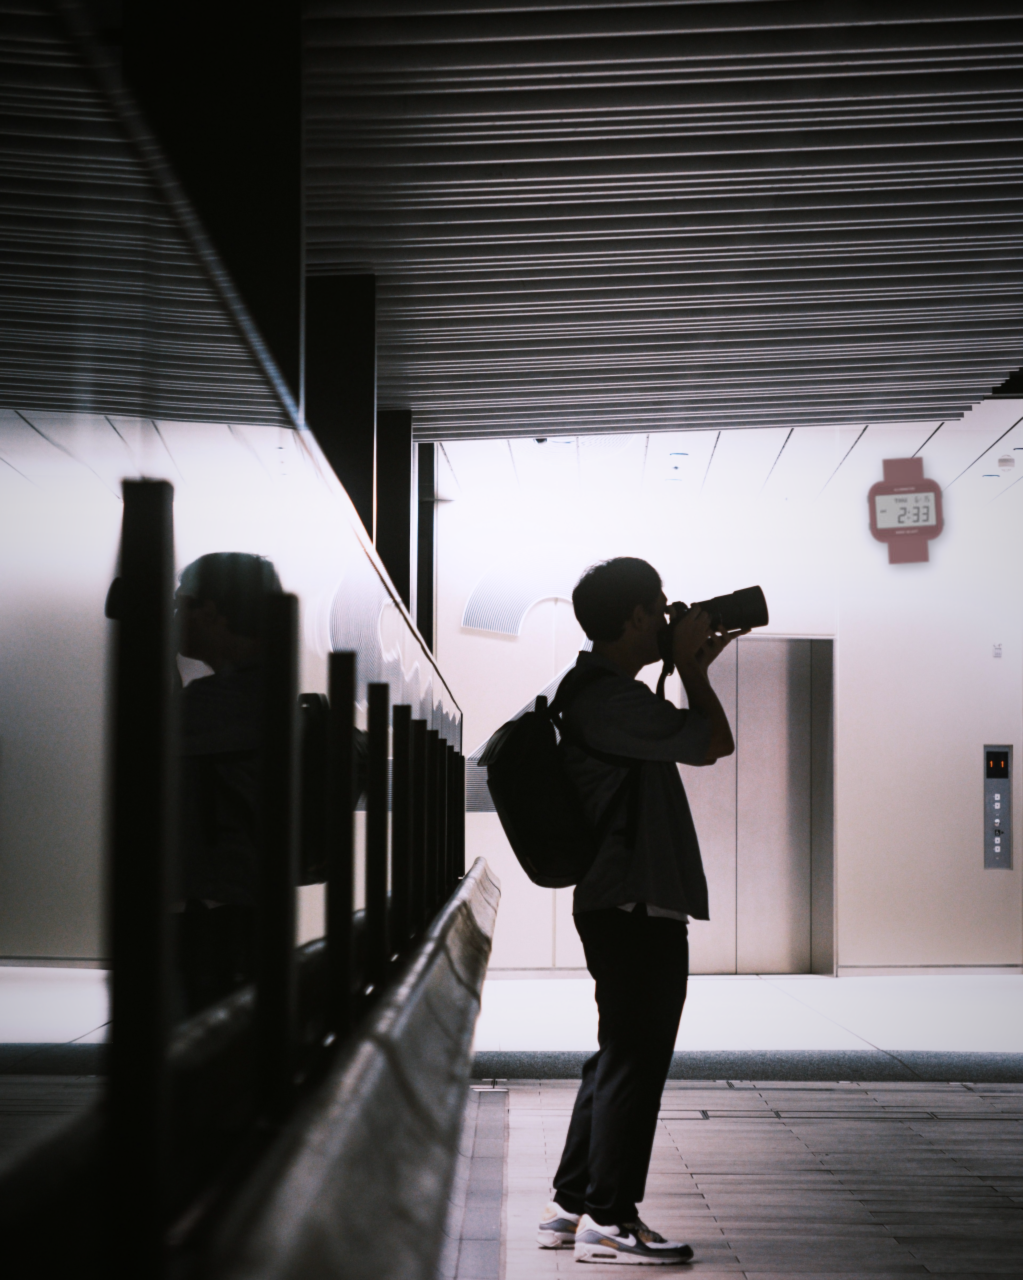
2.33
